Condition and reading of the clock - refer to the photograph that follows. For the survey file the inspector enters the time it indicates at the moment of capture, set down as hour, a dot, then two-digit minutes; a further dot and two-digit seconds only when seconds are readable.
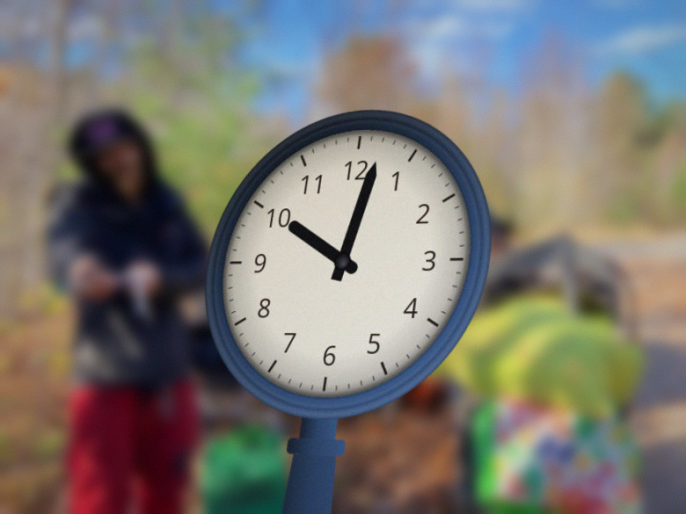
10.02
